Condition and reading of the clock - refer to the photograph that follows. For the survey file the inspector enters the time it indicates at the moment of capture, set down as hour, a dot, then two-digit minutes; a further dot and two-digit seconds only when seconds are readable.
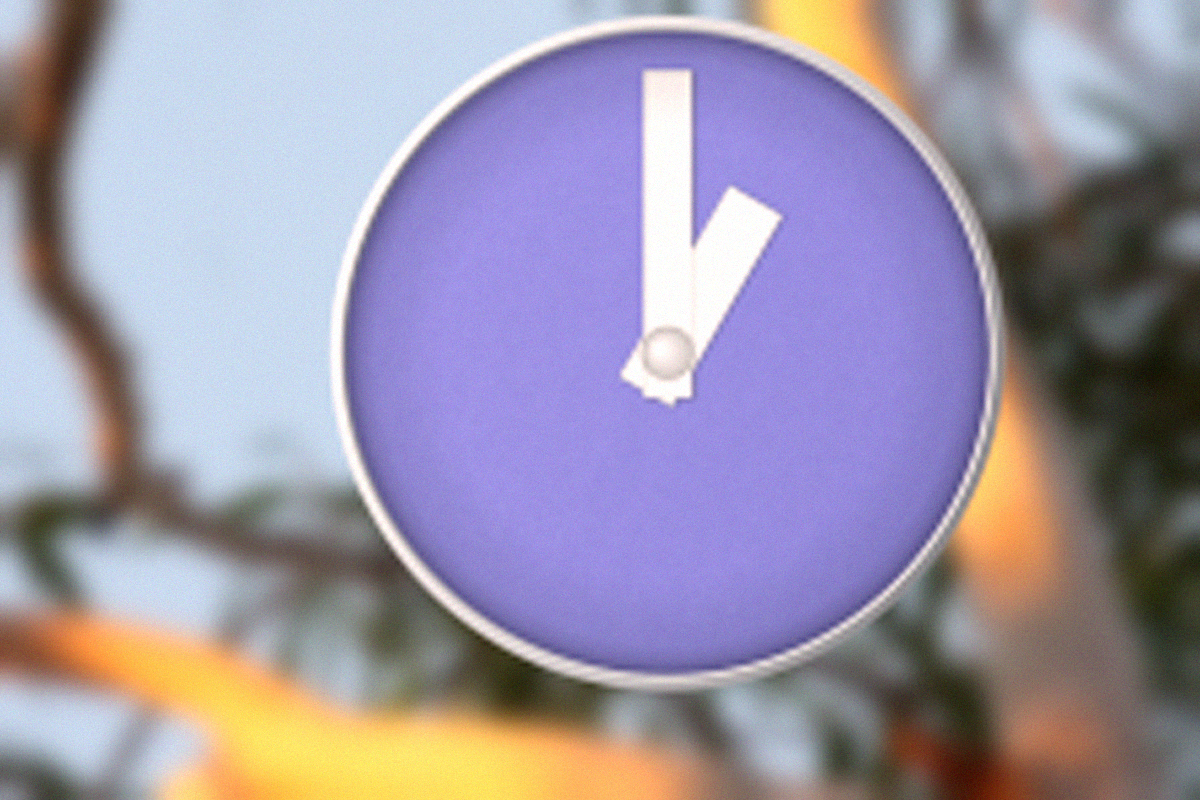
1.00
